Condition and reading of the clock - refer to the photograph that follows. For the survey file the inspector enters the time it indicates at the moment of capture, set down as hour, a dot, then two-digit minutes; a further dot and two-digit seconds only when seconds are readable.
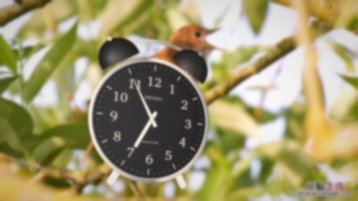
6.55
